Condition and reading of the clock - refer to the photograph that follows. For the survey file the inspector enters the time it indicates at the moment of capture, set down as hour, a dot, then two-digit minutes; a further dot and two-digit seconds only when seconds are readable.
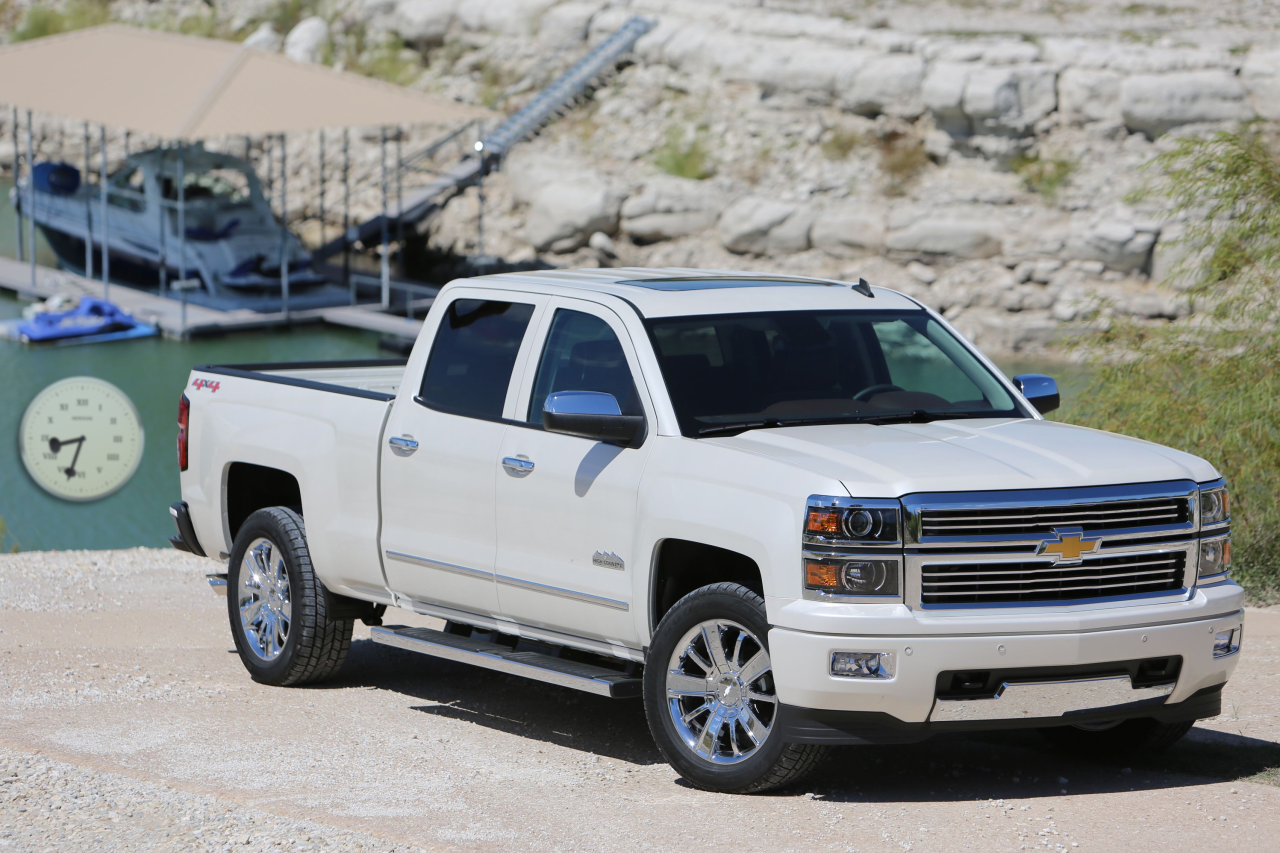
8.33
